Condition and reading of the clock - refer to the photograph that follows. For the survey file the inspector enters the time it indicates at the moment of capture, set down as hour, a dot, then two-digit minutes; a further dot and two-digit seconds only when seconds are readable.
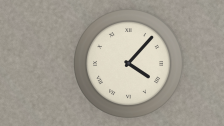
4.07
